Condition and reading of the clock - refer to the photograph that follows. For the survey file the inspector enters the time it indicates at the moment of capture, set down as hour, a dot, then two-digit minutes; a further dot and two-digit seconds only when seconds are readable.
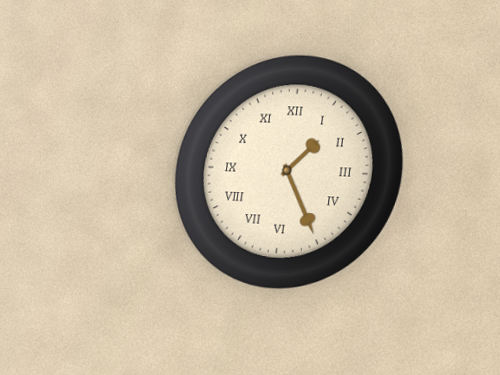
1.25
